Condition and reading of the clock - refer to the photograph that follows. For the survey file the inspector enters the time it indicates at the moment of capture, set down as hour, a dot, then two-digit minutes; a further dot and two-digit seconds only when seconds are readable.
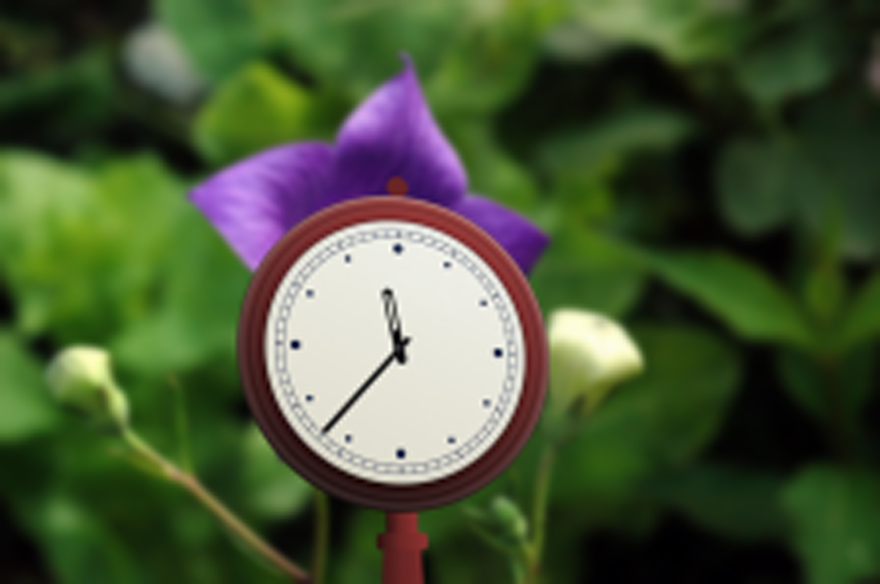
11.37
